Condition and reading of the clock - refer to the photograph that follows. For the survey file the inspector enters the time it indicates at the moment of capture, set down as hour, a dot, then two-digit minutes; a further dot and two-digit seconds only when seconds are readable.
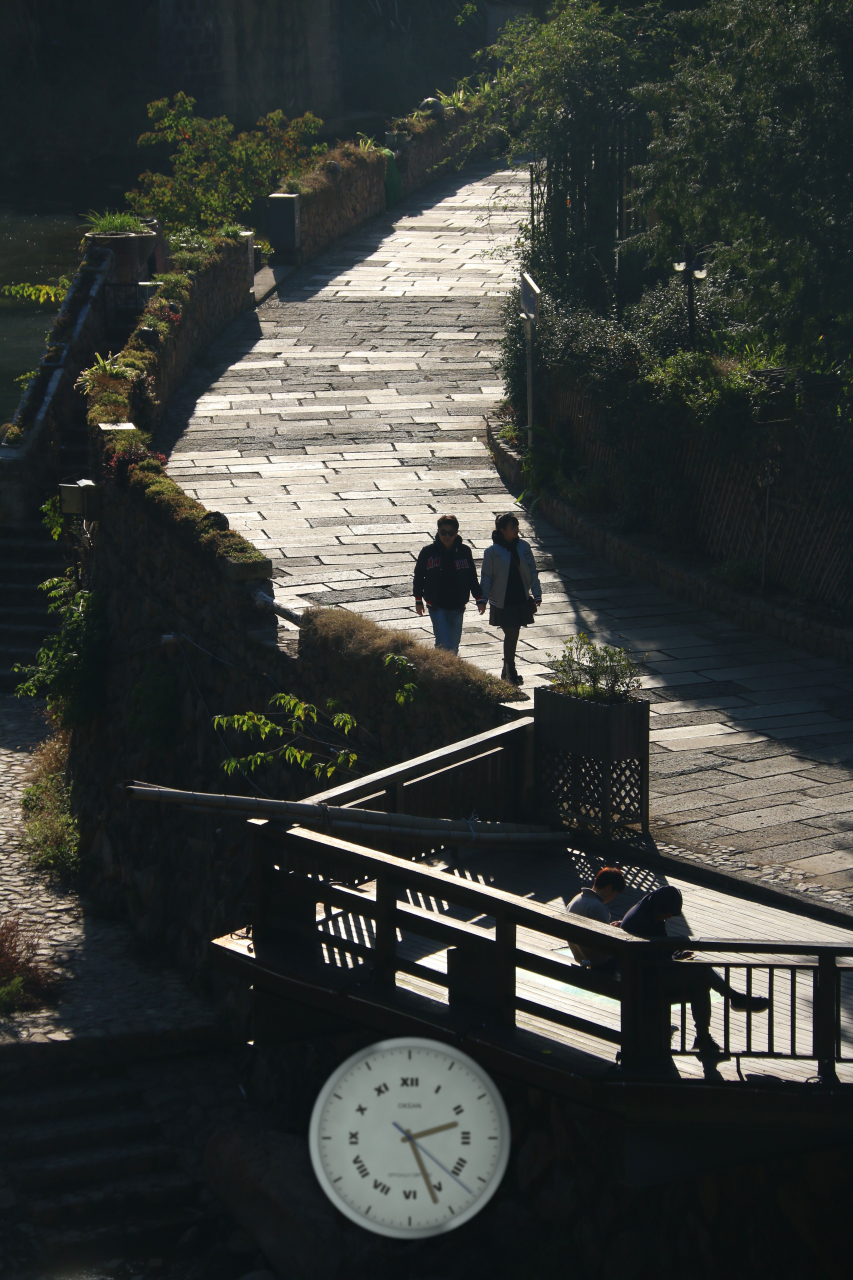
2.26.22
